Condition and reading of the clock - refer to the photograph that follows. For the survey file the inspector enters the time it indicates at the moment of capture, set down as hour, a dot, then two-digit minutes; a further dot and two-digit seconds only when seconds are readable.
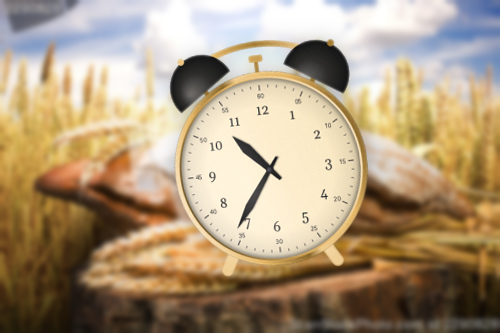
10.36
